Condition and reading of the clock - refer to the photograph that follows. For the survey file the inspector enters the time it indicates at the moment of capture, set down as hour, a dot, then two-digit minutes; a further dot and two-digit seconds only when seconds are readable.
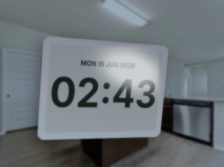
2.43
